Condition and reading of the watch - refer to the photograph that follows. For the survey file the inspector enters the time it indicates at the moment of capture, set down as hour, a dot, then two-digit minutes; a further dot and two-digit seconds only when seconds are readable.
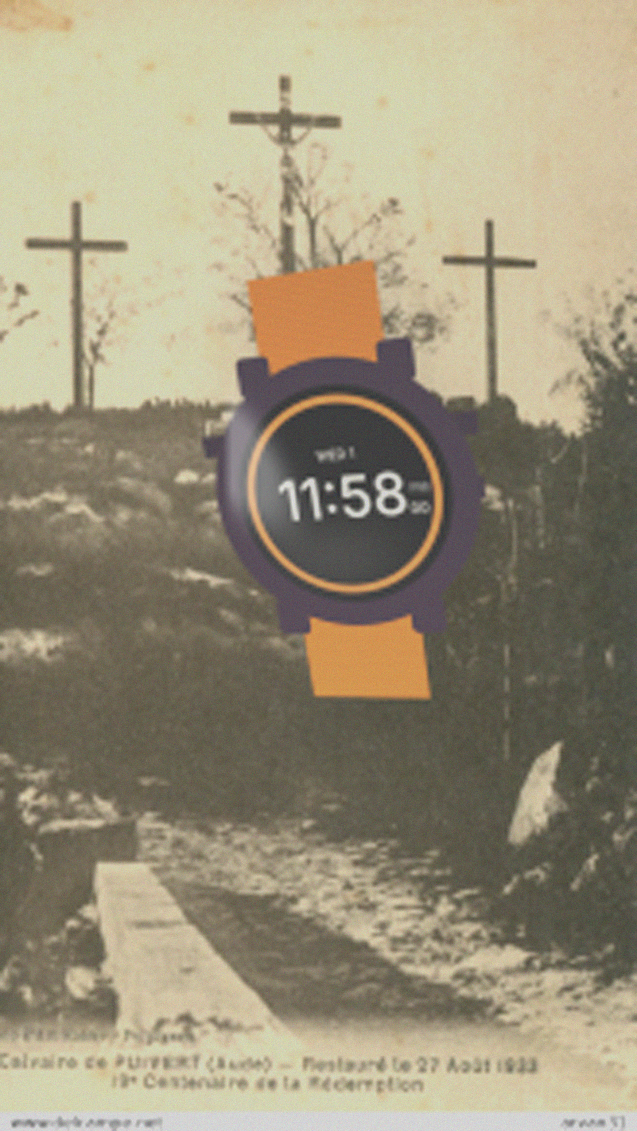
11.58
